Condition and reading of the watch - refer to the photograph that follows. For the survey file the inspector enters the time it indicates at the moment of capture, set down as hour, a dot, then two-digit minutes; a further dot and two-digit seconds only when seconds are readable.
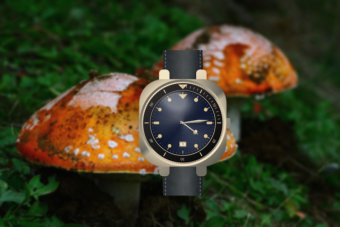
4.14
